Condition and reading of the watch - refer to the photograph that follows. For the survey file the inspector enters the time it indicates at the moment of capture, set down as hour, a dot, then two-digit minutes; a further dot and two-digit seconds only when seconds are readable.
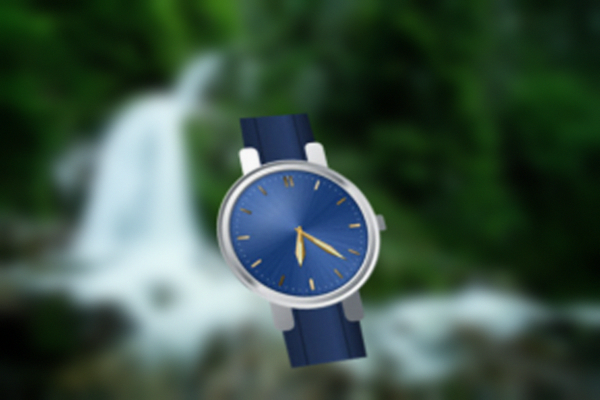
6.22
